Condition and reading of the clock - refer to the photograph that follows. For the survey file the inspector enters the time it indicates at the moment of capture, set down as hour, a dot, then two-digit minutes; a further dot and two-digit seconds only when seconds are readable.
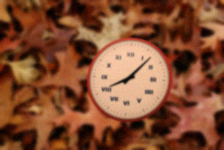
8.07
